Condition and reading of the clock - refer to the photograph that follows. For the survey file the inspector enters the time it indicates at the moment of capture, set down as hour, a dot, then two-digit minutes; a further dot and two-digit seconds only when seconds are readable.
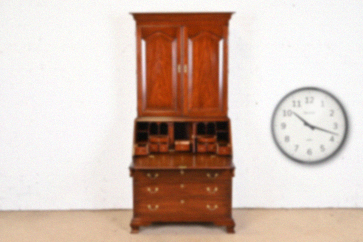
10.18
